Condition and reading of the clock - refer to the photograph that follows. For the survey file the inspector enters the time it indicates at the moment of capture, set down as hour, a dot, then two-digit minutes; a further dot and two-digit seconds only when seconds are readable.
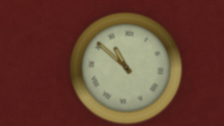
10.51
